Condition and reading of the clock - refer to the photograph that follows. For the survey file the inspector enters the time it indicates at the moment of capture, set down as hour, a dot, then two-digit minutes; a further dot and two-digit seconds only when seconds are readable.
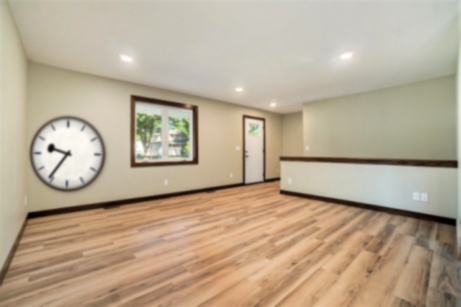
9.36
